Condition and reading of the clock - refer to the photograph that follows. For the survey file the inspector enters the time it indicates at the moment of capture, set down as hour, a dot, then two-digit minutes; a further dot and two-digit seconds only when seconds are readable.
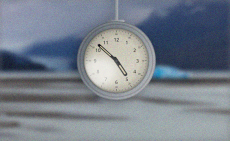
4.52
